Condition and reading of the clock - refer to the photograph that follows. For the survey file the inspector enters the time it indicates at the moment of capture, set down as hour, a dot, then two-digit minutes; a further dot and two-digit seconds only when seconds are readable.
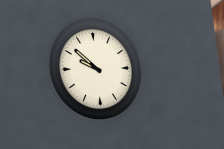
9.52
